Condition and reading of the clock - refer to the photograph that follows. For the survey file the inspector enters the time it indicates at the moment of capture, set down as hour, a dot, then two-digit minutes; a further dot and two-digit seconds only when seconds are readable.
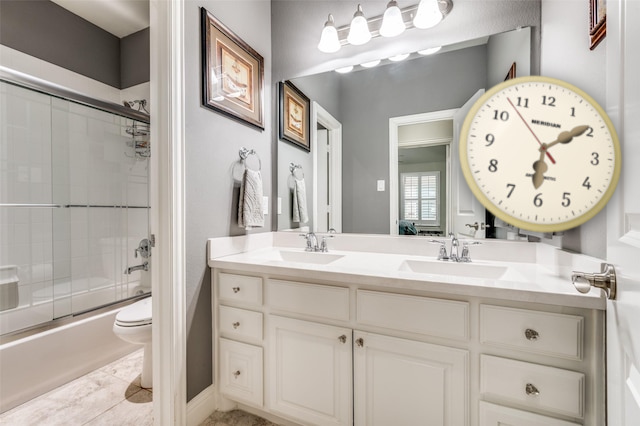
6.08.53
